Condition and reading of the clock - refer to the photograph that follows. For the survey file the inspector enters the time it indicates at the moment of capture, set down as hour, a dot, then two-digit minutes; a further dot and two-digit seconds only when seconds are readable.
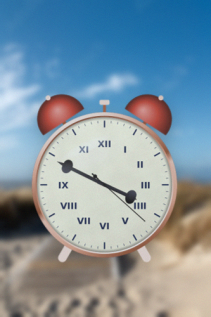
3.49.22
